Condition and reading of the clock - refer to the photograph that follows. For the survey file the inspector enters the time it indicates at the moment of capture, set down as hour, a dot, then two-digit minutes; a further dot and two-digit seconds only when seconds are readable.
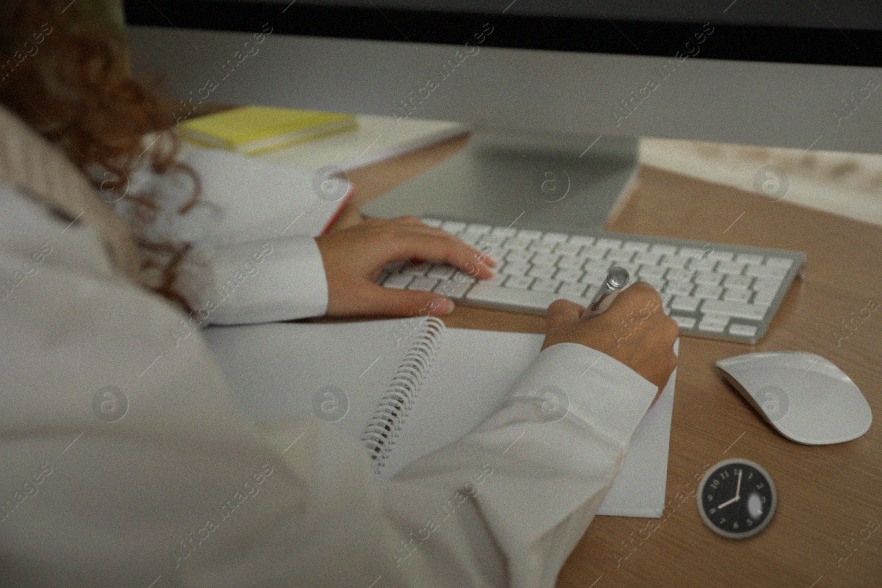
8.01
